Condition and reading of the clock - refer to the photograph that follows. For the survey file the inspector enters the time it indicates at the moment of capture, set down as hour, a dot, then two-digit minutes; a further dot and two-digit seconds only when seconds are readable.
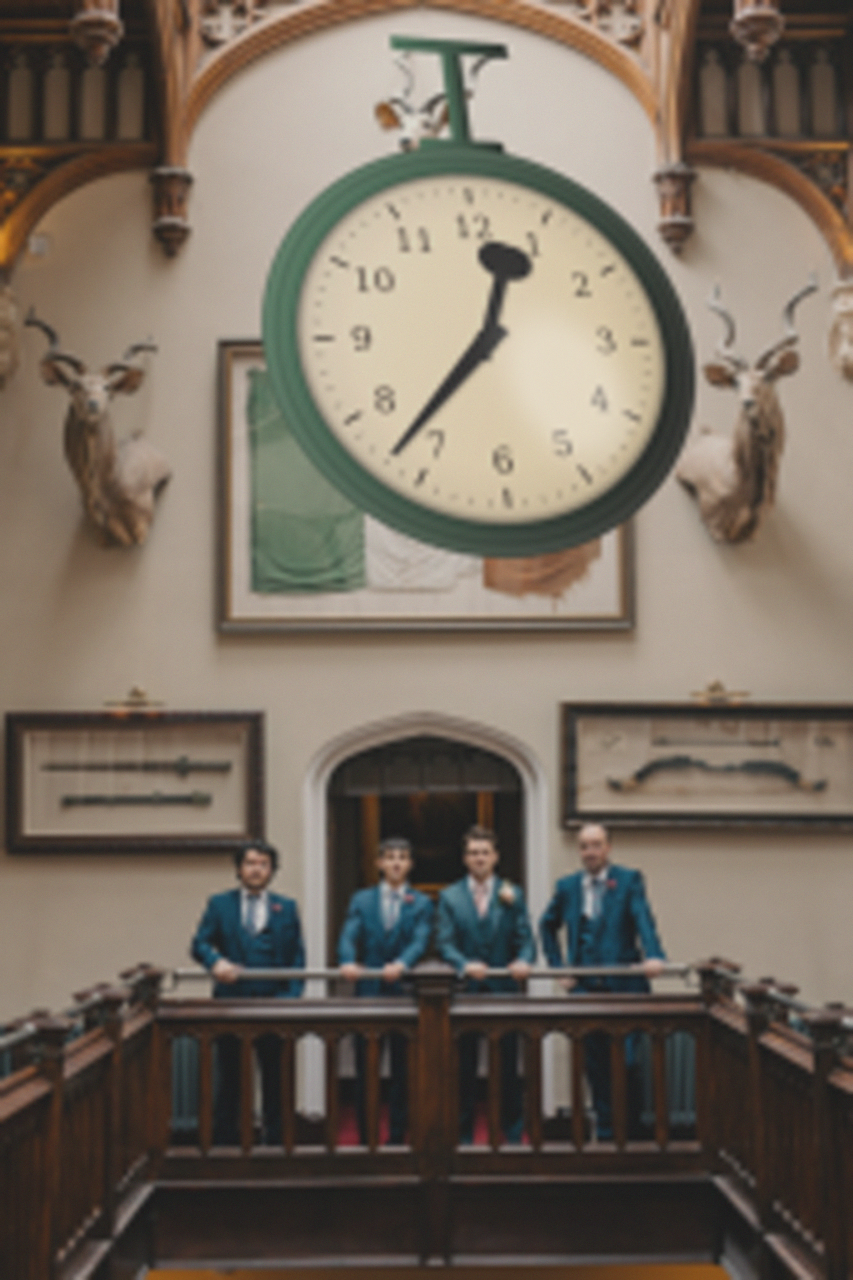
12.37
